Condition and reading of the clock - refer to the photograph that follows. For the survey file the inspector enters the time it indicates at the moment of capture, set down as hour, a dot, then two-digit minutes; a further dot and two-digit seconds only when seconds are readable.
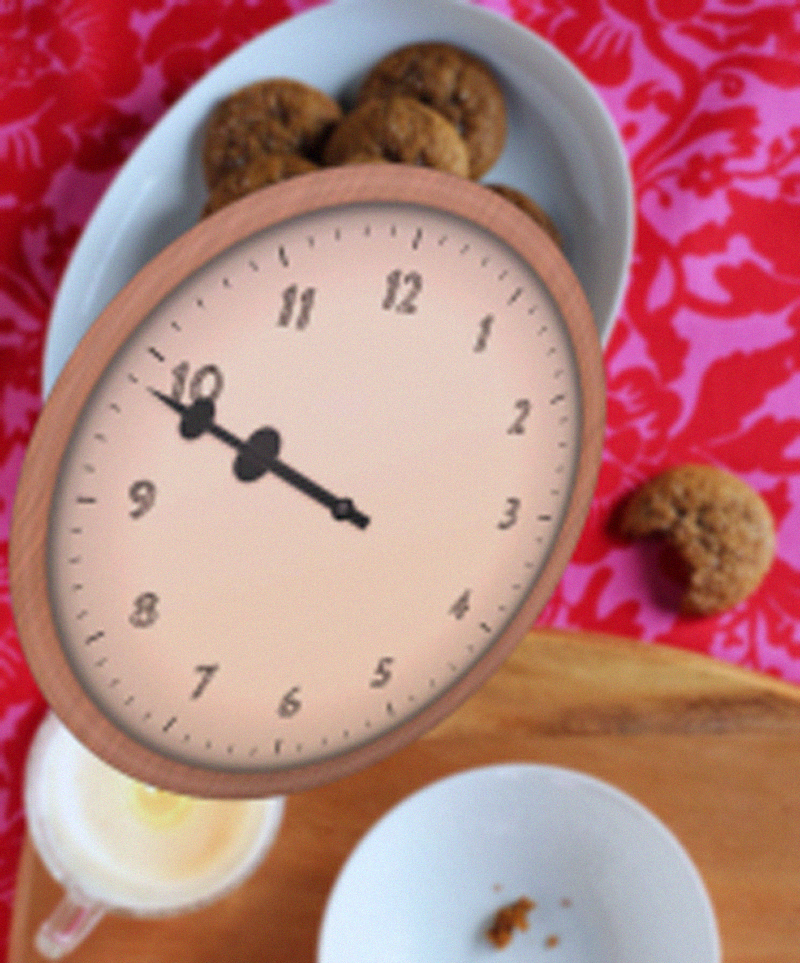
9.49
